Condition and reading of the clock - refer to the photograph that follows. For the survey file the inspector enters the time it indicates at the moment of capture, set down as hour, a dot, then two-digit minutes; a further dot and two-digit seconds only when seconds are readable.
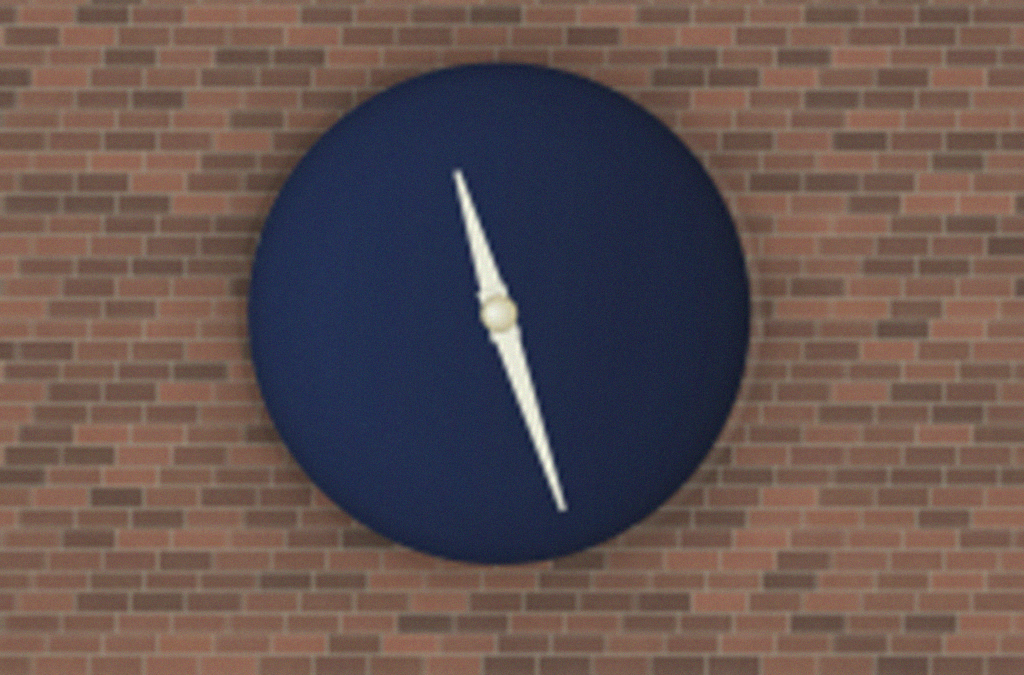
11.27
